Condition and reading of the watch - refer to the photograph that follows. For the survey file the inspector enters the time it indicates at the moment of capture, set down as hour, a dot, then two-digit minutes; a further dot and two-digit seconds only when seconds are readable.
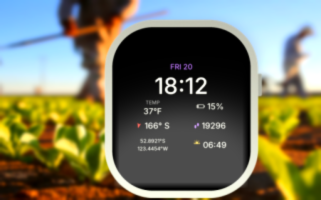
18.12
